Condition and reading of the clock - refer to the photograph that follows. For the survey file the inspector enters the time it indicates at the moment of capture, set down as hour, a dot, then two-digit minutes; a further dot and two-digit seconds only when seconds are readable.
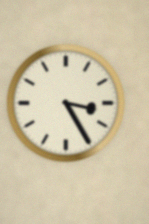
3.25
